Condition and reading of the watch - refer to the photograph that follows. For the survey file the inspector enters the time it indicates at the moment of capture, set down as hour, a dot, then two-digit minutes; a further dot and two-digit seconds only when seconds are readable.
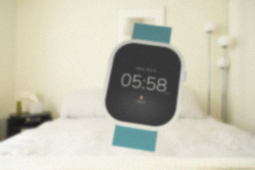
5.58
